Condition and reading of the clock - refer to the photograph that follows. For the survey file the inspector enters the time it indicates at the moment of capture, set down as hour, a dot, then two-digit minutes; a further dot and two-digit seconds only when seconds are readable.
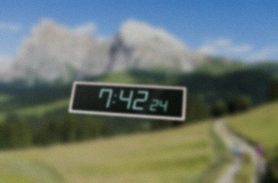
7.42
